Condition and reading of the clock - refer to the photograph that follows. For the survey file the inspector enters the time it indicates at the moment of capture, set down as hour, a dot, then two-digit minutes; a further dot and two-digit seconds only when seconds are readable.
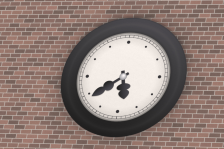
5.39
